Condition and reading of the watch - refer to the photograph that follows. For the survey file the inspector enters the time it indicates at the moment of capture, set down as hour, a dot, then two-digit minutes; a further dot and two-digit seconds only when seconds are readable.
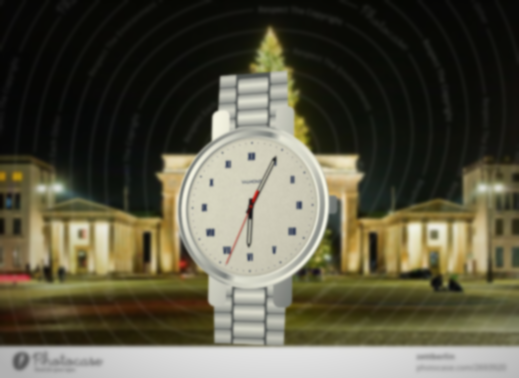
6.04.34
